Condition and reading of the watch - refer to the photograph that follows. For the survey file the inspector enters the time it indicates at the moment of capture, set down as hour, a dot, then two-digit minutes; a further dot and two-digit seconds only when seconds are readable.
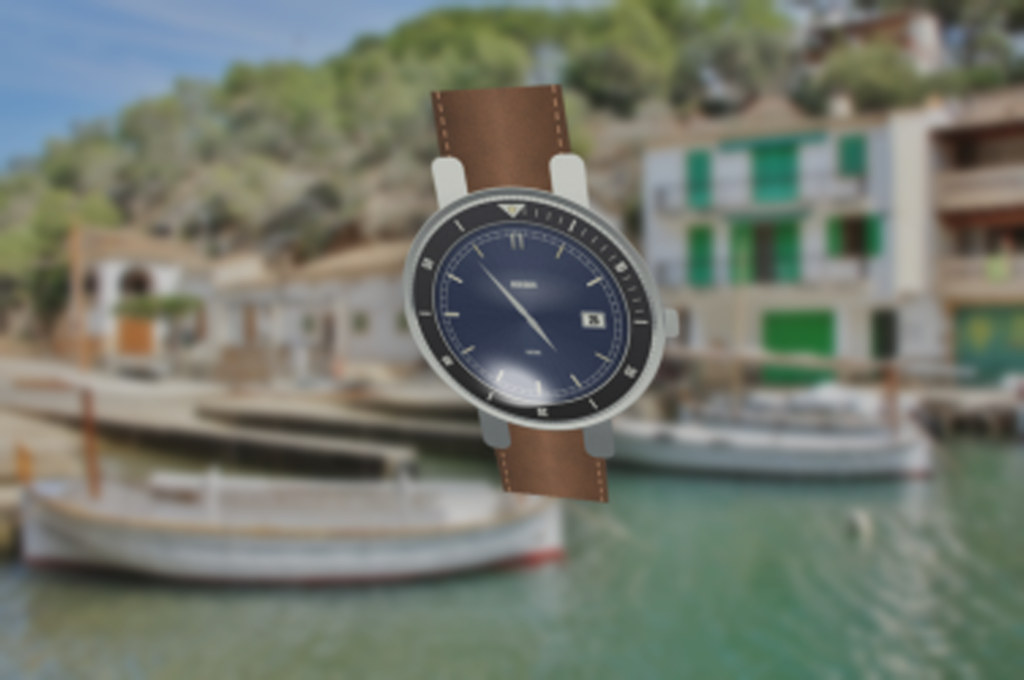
4.54
